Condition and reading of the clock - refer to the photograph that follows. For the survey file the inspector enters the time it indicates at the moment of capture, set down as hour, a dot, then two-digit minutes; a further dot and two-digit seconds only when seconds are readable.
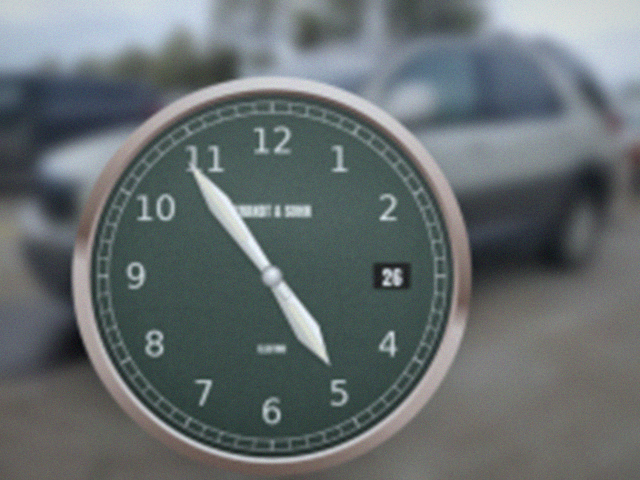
4.54
